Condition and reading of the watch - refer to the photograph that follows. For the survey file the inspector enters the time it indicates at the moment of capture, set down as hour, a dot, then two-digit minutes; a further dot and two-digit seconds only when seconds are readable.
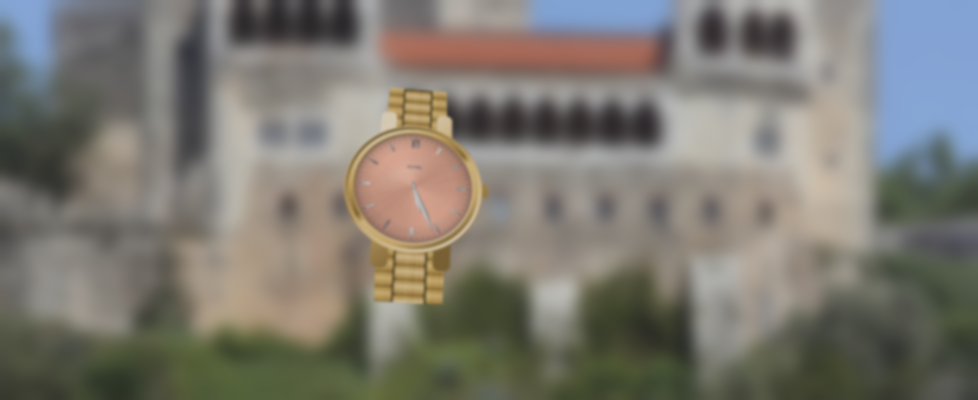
5.26
